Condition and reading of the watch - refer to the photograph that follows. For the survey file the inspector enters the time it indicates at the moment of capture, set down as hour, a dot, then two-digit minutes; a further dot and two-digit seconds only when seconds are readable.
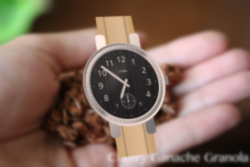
6.52
